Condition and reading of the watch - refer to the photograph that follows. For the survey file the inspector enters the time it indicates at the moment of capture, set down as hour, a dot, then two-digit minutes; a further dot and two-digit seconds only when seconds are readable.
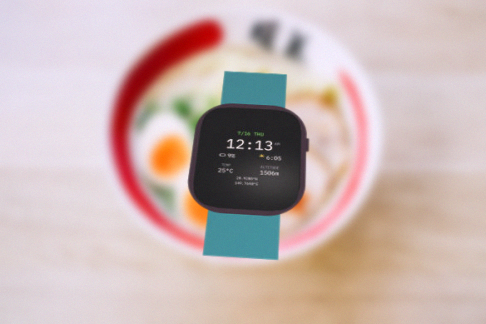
12.13
